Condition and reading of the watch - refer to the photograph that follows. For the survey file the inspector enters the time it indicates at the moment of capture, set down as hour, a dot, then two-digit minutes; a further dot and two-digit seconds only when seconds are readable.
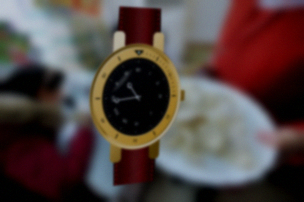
10.44
